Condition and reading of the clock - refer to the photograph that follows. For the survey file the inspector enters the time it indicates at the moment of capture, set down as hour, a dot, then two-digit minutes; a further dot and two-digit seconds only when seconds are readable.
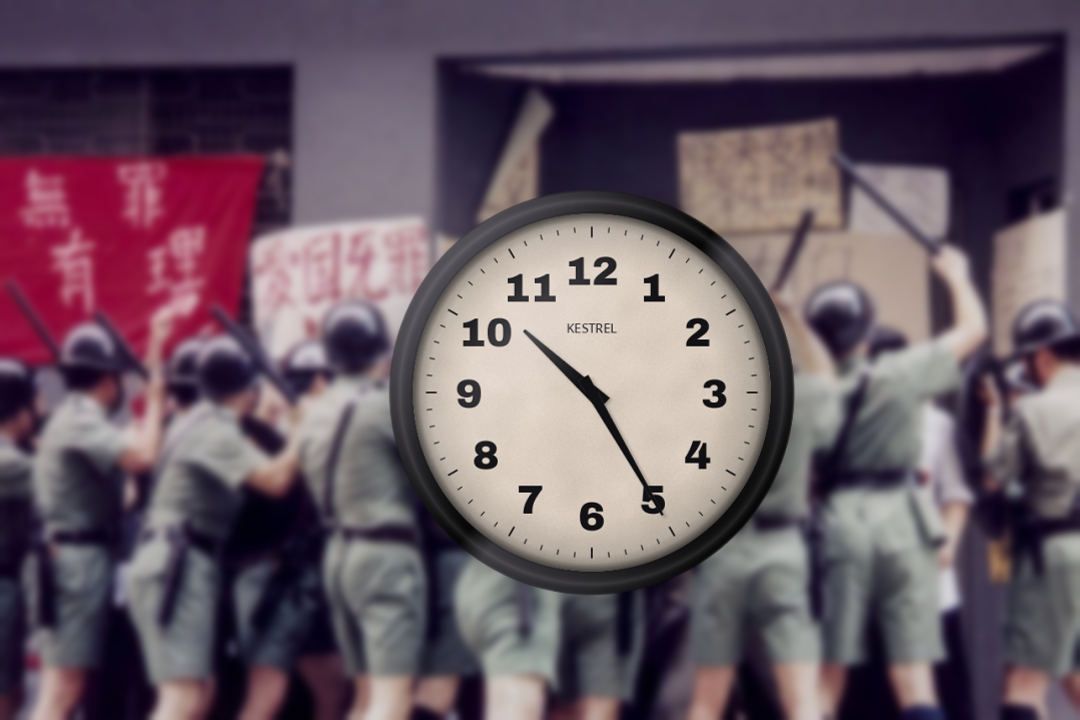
10.25
